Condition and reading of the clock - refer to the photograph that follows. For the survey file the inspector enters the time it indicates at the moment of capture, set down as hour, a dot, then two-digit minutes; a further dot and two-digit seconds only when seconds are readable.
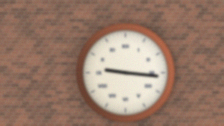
9.16
